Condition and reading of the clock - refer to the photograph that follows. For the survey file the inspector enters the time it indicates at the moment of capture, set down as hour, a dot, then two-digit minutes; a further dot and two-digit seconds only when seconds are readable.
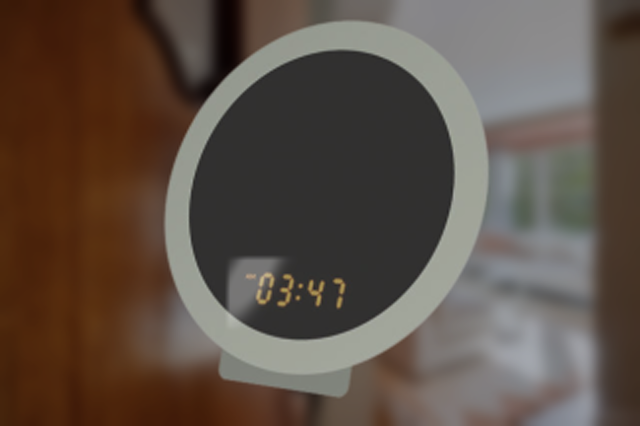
3.47
